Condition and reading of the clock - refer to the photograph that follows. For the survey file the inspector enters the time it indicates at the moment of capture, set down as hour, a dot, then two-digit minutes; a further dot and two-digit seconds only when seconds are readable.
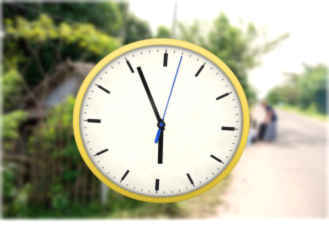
5.56.02
